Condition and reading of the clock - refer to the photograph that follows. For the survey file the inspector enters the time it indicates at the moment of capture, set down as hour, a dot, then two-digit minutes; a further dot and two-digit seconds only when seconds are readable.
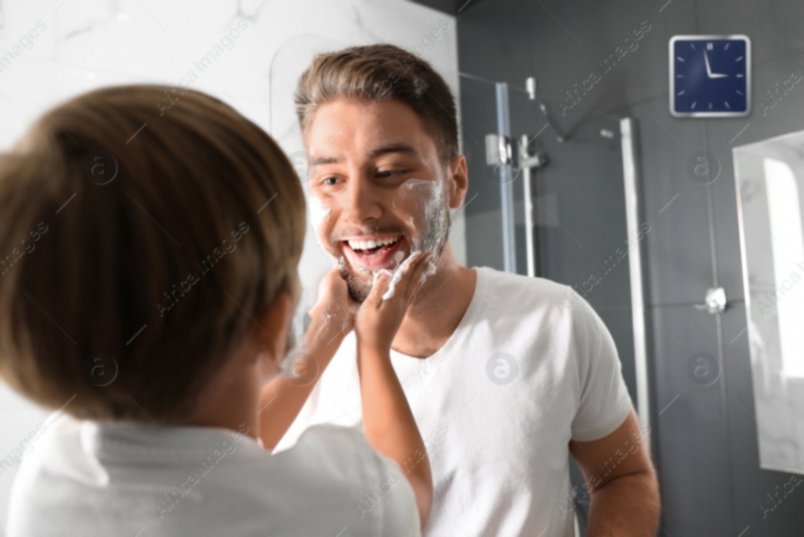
2.58
